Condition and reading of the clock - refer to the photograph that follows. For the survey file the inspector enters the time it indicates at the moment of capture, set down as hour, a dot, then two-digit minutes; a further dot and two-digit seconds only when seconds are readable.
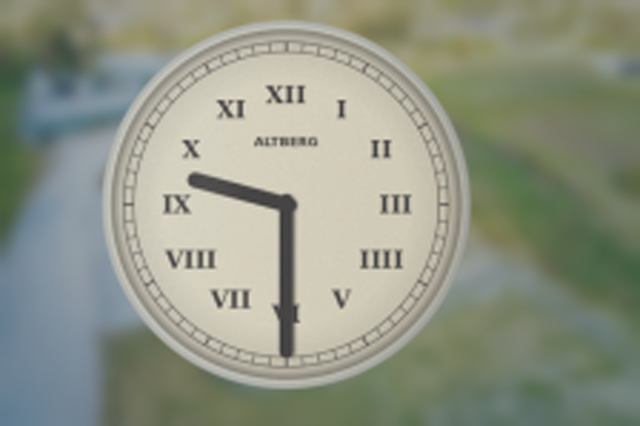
9.30
